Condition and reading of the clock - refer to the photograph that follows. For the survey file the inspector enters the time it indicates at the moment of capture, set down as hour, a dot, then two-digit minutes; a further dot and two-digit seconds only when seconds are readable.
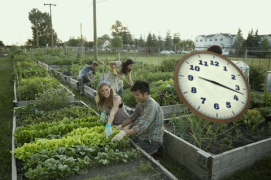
9.17
